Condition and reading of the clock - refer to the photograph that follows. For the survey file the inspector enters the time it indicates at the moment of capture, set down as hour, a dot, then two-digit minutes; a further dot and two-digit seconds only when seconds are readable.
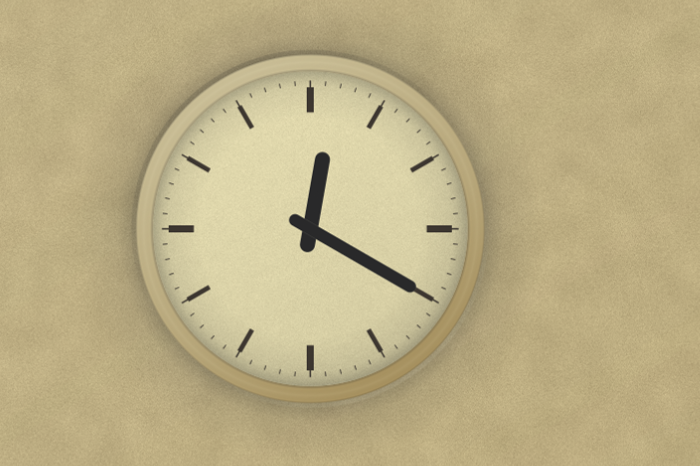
12.20
